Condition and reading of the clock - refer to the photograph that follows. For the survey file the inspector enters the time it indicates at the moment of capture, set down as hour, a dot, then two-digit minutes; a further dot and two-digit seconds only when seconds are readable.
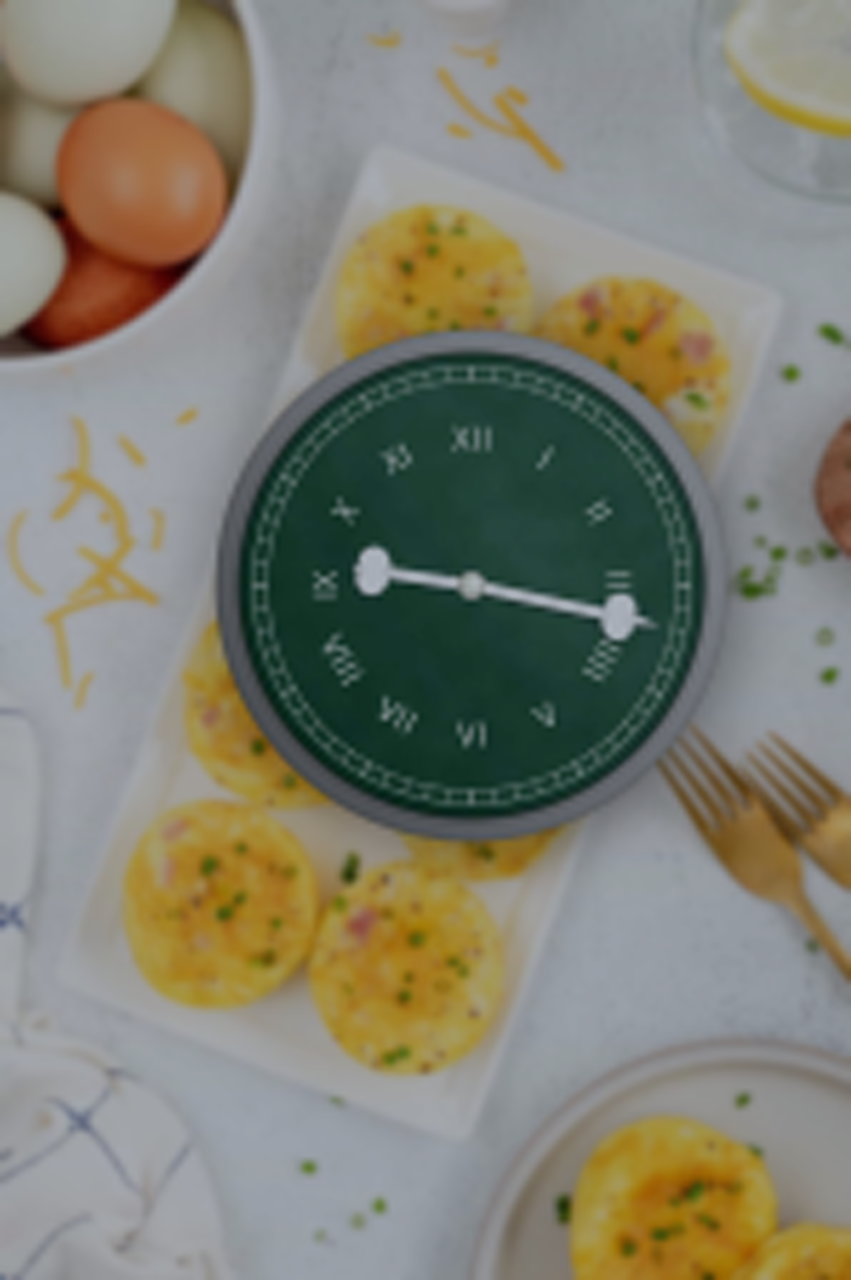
9.17
